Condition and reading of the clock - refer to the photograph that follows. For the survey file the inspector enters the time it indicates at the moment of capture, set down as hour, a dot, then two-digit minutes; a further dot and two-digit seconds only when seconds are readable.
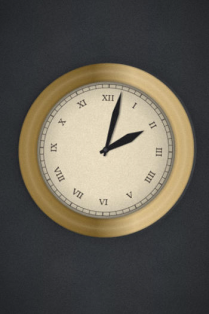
2.02
